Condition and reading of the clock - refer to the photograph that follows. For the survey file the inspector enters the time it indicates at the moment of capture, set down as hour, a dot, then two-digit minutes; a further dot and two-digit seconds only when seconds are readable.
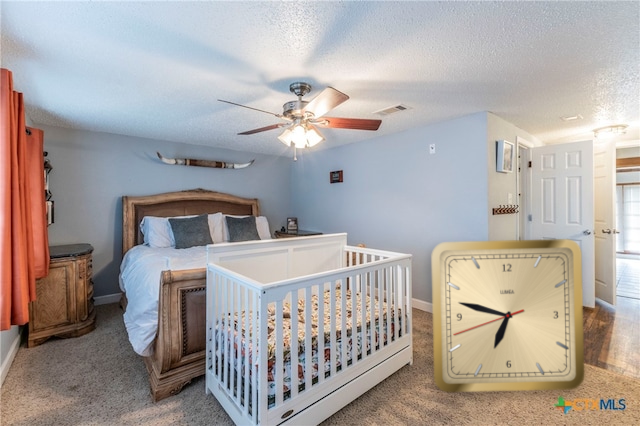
6.47.42
